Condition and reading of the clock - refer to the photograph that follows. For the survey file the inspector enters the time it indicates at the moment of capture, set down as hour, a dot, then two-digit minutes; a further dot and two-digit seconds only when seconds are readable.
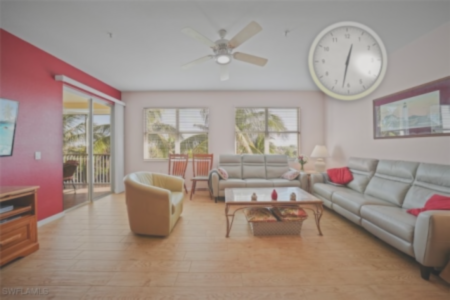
12.32
